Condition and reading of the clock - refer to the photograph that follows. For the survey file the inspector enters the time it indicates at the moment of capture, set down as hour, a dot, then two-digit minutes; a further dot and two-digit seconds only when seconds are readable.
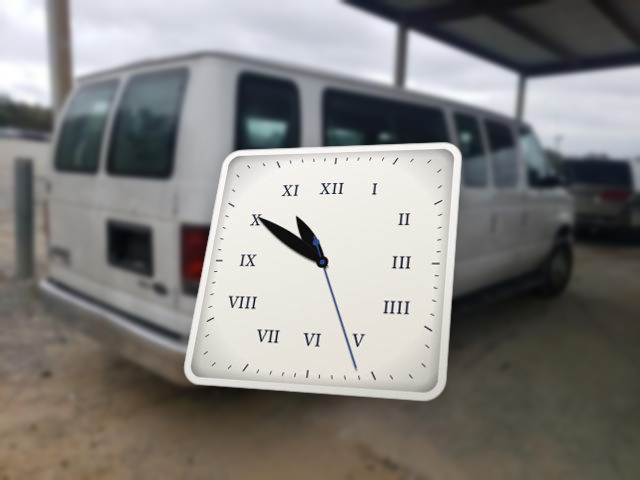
10.50.26
